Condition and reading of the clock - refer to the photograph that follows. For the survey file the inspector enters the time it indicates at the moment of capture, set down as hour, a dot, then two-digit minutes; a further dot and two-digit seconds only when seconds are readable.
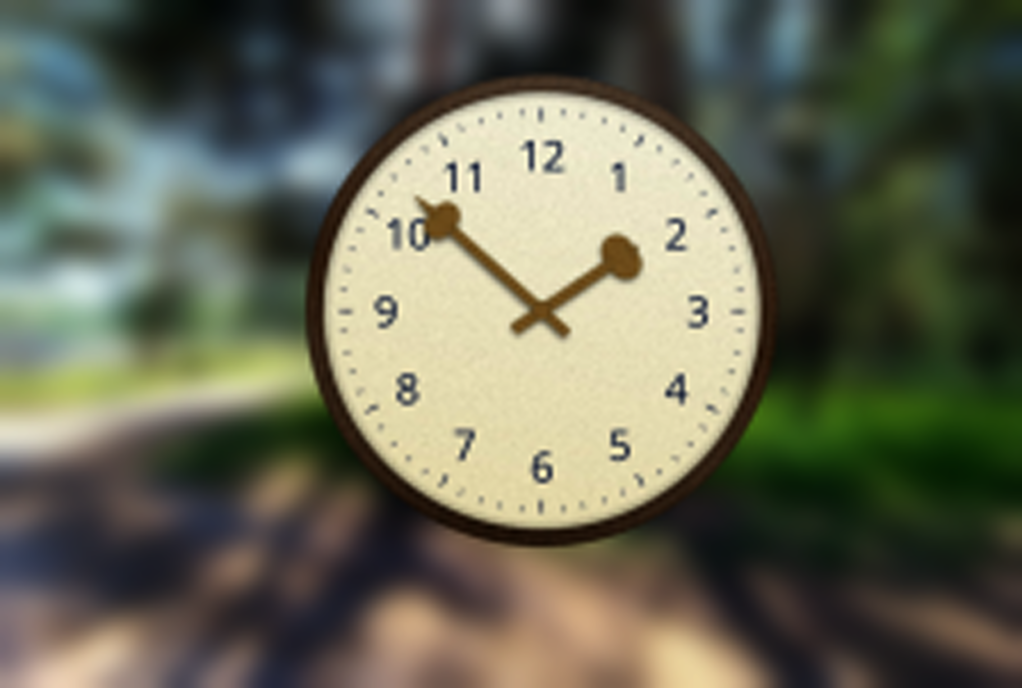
1.52
